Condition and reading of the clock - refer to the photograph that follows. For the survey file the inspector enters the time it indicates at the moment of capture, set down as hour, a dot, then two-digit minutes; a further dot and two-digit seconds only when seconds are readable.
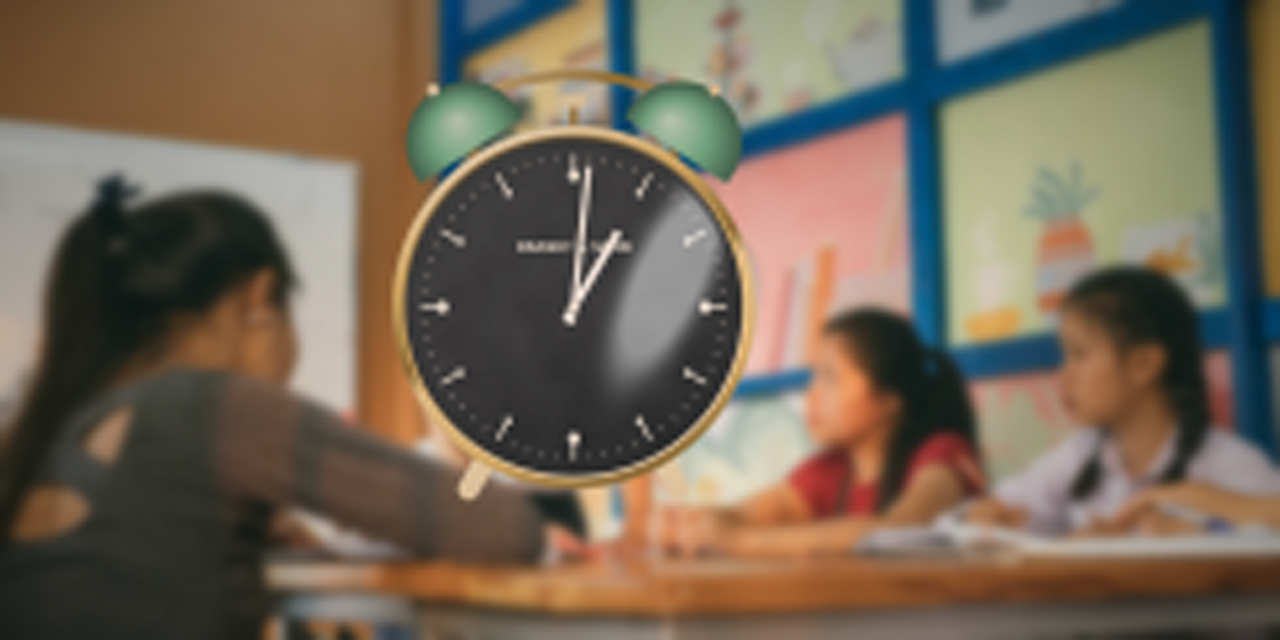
1.01
